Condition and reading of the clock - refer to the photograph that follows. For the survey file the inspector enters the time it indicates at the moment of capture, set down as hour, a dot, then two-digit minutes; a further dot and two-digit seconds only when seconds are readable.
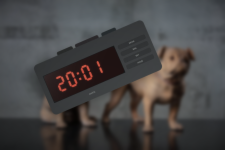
20.01
